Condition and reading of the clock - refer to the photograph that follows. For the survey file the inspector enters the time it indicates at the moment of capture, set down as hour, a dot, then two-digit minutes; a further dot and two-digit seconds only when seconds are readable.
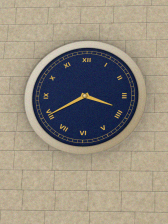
3.40
